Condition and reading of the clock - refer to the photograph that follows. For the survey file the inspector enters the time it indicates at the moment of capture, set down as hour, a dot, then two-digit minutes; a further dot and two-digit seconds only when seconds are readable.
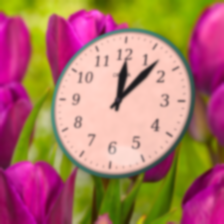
12.07
